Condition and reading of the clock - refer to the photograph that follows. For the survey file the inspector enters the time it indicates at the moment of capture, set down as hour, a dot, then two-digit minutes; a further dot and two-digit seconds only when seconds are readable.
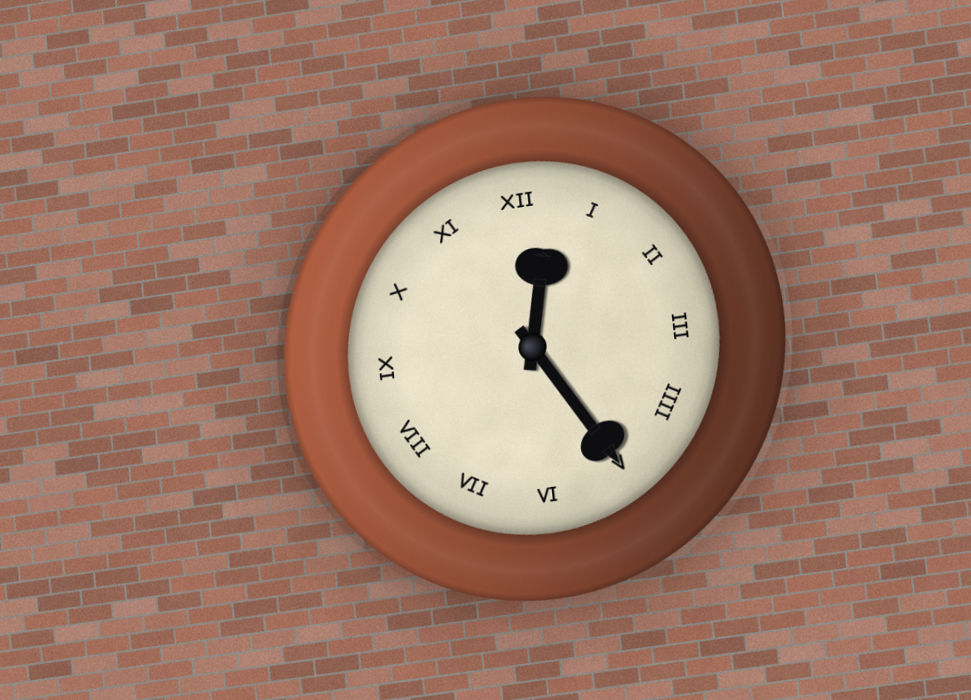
12.25
